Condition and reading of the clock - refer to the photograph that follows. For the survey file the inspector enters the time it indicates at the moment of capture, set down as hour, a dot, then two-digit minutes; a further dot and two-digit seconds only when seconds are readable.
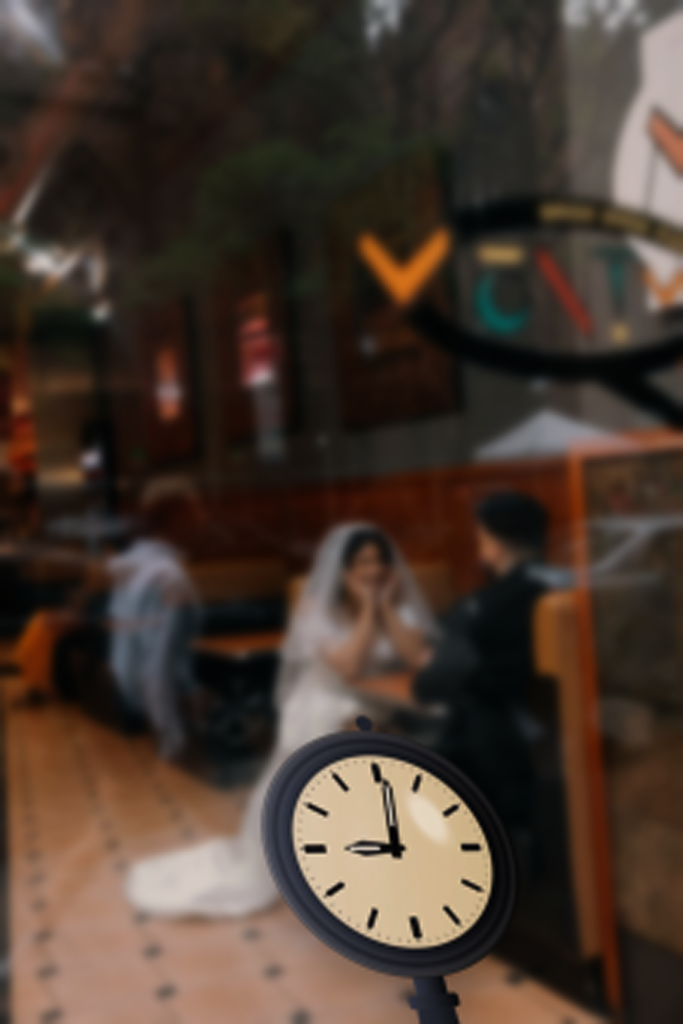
9.01
